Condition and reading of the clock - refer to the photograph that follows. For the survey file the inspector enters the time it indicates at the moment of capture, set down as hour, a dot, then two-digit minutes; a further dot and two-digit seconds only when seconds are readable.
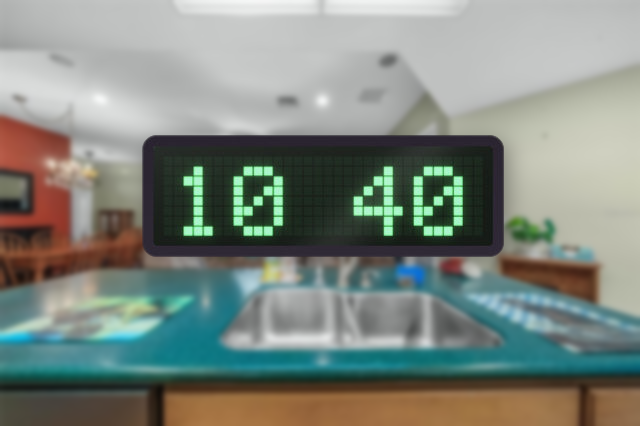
10.40
